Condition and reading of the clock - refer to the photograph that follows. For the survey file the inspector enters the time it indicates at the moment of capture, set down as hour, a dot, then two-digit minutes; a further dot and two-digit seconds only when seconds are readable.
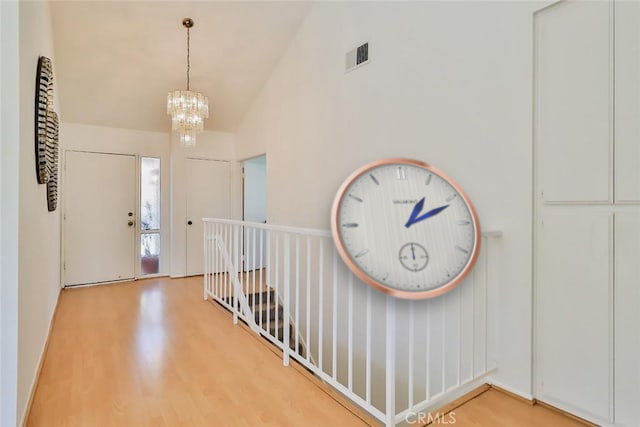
1.11
